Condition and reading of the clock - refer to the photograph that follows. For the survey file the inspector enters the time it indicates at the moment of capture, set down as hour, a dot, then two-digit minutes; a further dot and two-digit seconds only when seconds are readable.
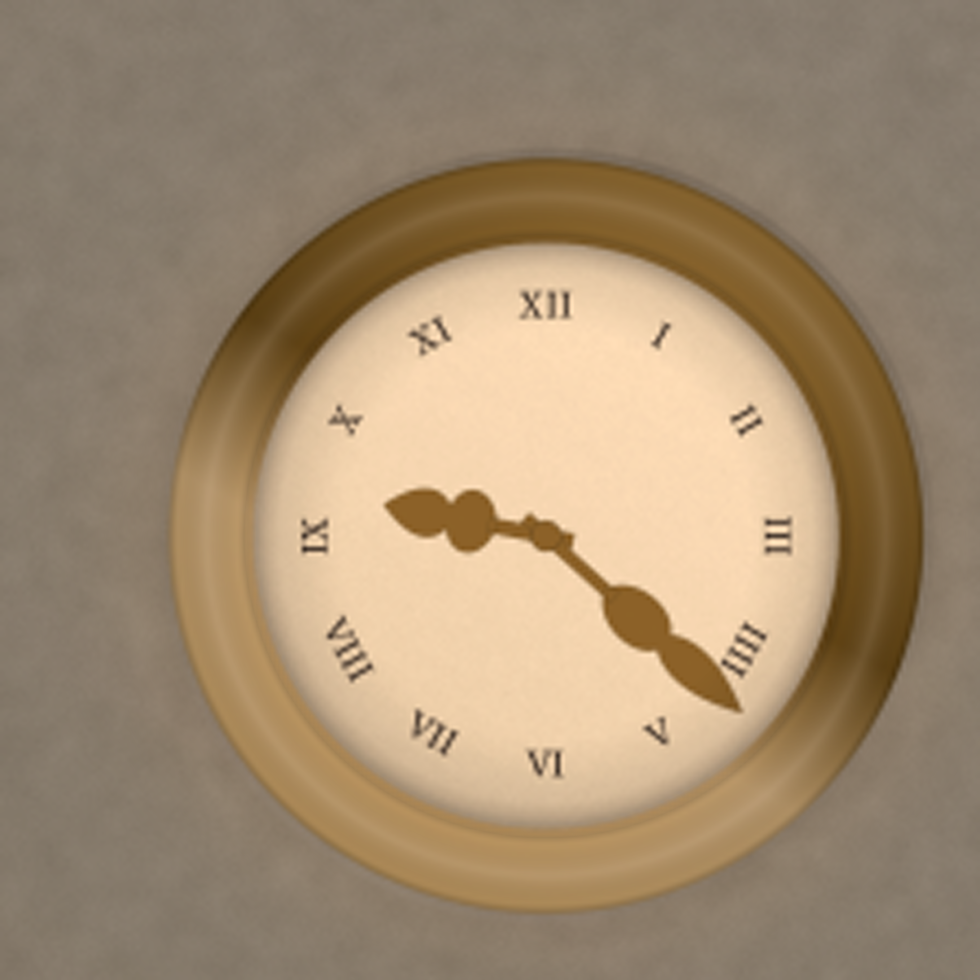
9.22
